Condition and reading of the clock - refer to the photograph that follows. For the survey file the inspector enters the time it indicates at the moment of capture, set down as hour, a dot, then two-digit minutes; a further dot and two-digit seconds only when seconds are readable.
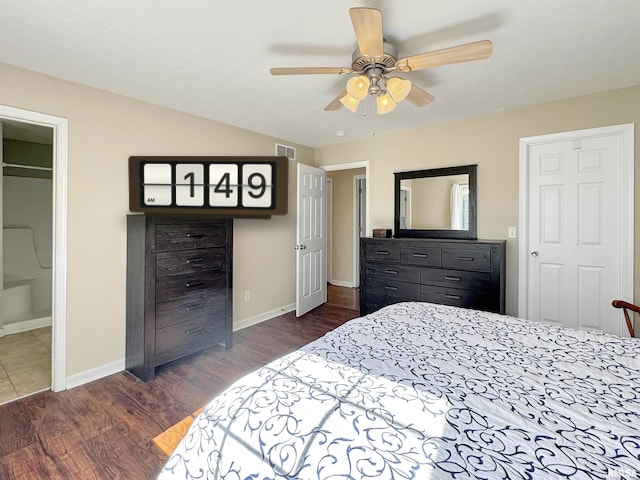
1.49
